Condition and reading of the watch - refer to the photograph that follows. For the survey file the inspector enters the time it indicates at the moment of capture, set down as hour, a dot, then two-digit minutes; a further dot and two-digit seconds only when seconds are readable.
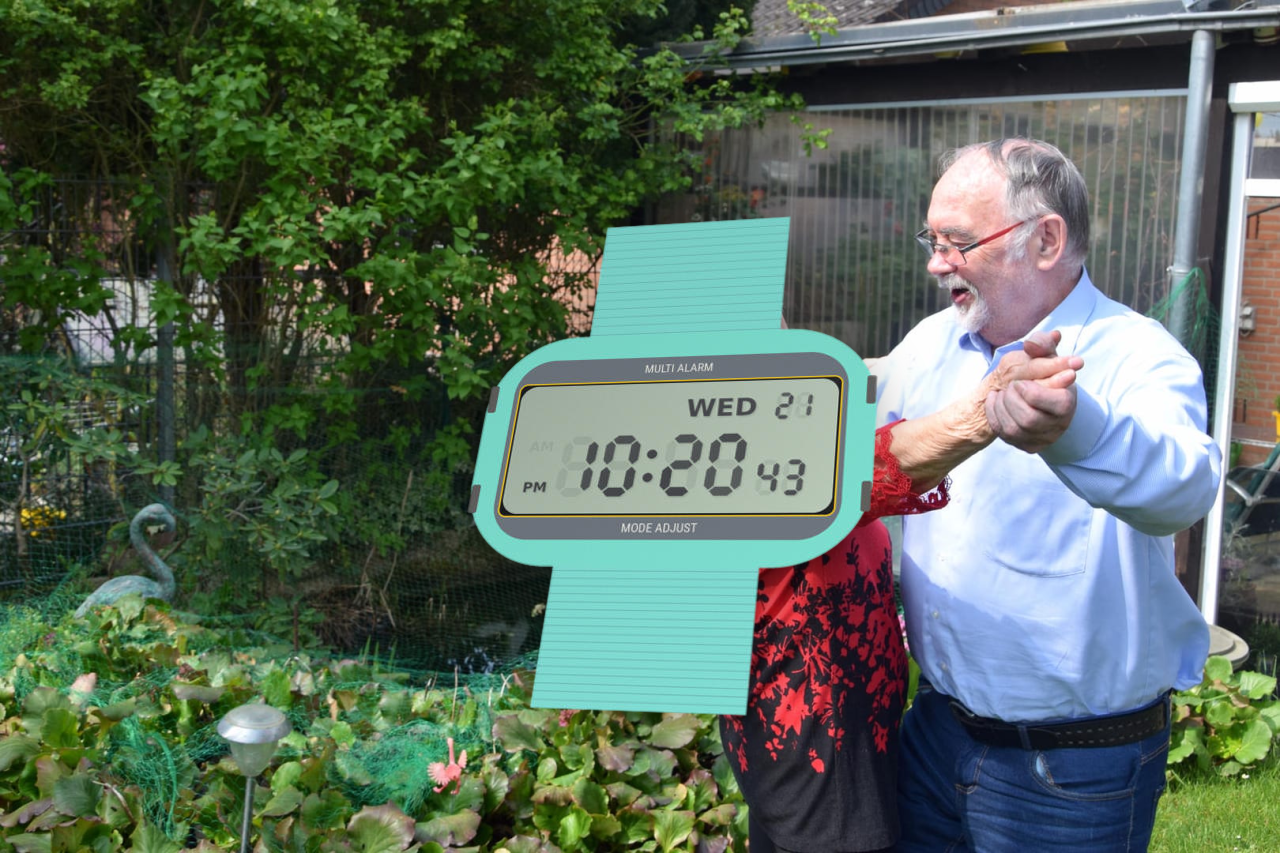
10.20.43
